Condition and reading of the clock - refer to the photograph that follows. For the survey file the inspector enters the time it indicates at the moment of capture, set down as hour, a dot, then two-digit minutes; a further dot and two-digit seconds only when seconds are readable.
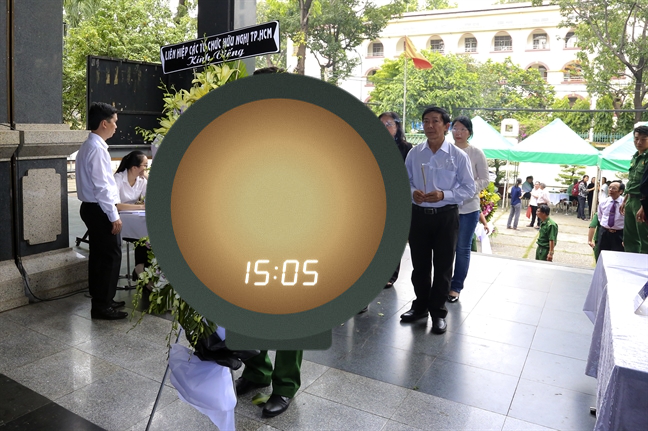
15.05
